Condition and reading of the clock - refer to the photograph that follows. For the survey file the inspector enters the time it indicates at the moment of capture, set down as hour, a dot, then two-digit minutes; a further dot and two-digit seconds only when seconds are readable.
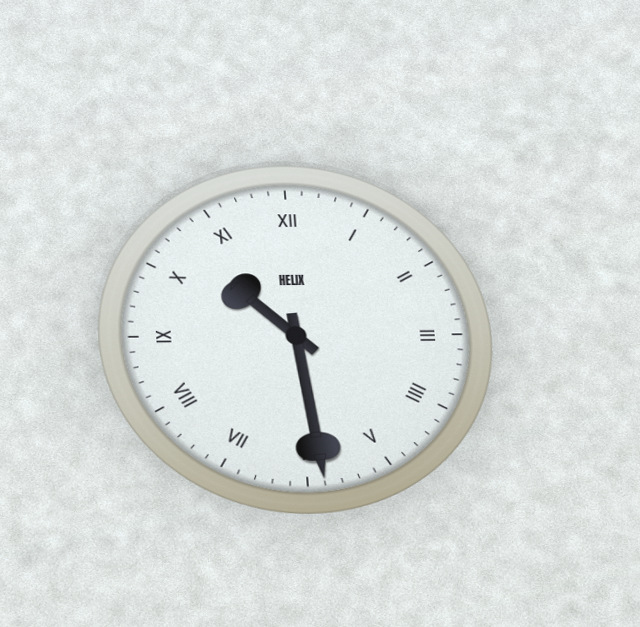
10.29
